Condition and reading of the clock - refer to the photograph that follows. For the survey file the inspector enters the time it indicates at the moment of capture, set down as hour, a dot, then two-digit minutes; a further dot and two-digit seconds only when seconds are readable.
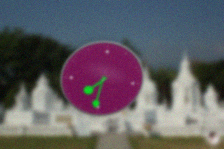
7.31
